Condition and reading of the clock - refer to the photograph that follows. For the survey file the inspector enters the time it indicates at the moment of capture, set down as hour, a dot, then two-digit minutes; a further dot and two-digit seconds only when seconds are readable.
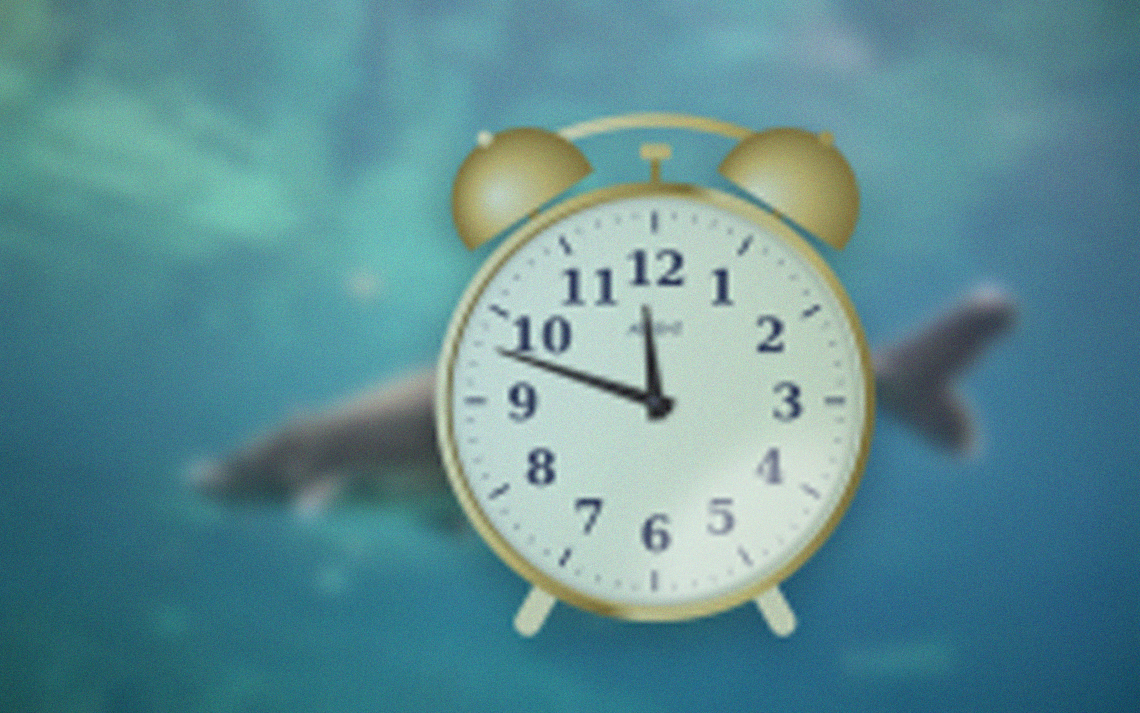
11.48
